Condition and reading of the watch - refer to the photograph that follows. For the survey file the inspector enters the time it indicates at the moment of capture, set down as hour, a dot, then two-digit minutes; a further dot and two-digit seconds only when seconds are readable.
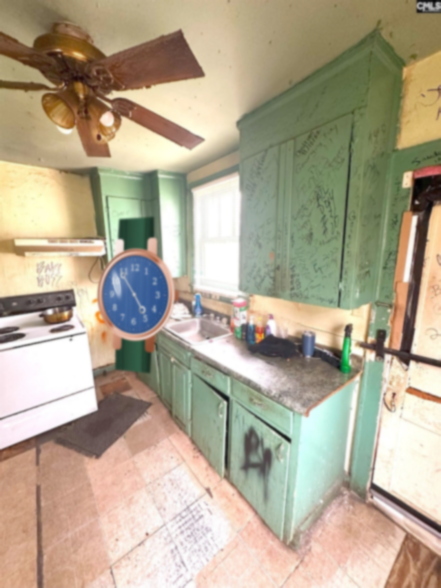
4.54
